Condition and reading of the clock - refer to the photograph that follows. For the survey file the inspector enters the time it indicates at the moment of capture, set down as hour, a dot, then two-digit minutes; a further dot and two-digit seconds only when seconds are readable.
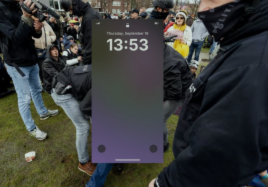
13.53
